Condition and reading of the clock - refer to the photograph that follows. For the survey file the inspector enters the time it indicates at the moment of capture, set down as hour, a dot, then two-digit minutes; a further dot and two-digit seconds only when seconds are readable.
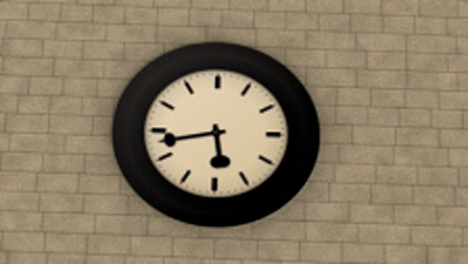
5.43
